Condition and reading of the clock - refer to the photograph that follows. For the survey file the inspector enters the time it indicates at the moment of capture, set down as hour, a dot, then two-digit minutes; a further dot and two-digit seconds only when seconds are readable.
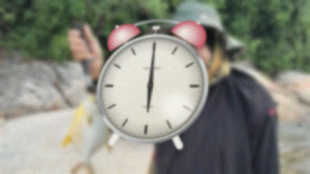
6.00
